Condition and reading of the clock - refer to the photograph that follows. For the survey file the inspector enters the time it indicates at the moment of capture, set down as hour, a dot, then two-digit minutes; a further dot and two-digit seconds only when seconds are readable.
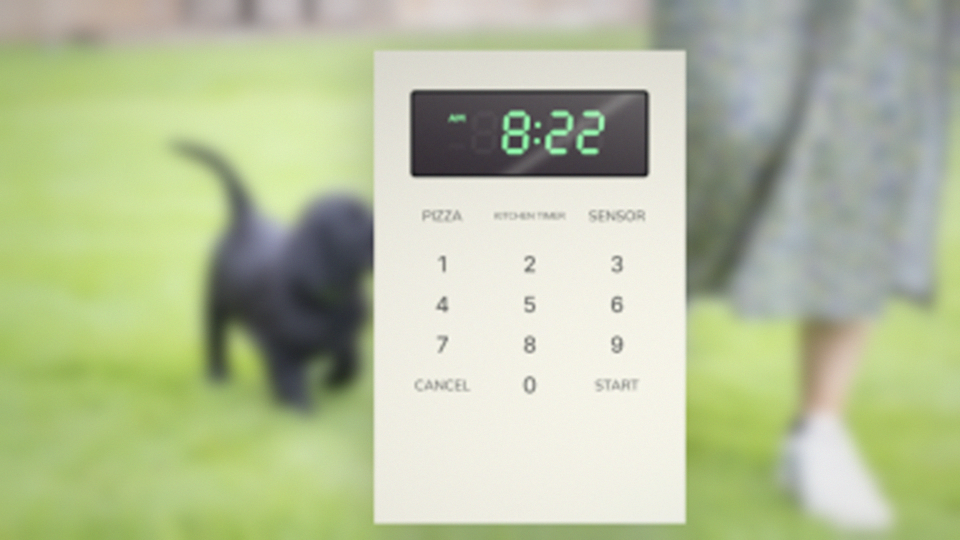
8.22
